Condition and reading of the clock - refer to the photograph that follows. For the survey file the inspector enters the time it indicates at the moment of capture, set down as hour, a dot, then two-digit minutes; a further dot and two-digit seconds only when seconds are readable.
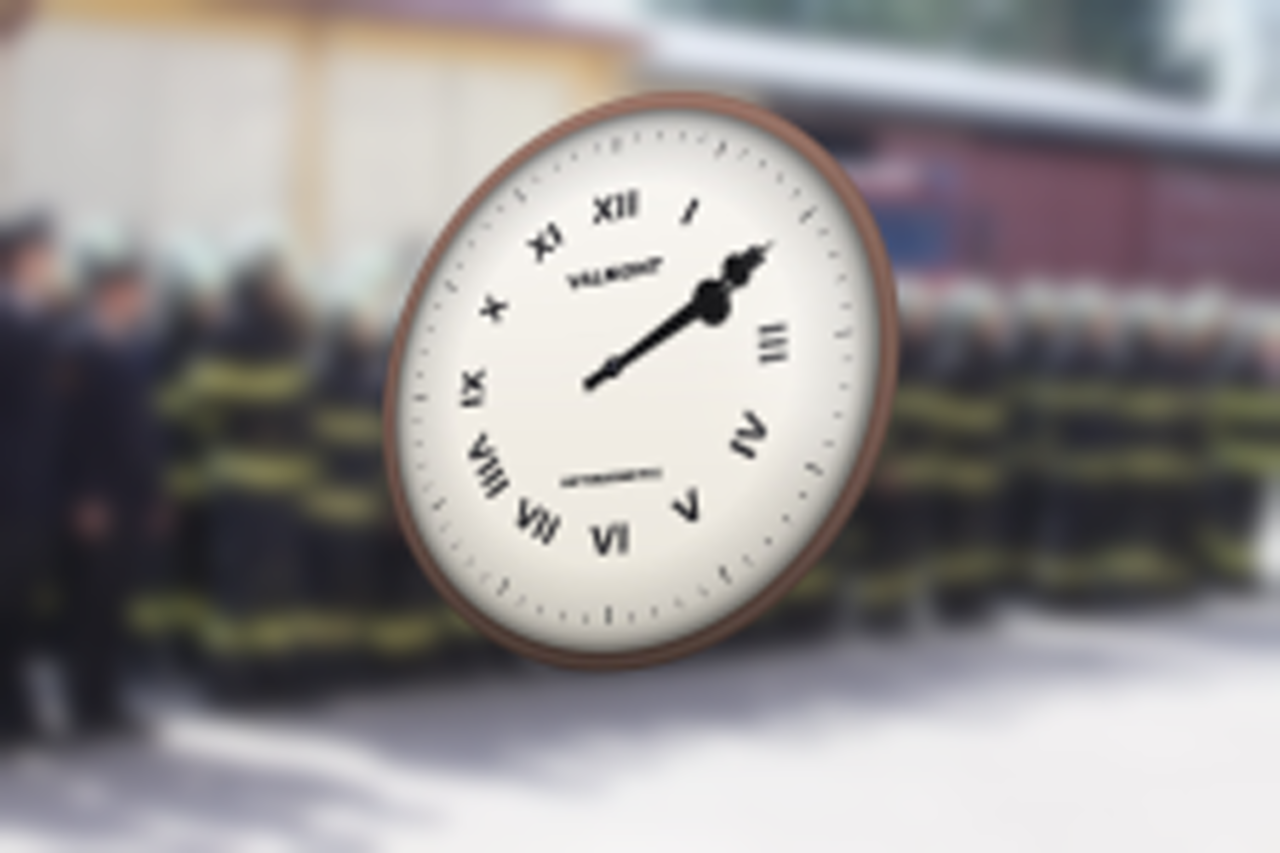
2.10
